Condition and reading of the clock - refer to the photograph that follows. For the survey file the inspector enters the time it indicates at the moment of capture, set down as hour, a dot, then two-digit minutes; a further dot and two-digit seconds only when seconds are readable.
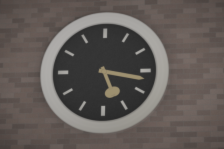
5.17
